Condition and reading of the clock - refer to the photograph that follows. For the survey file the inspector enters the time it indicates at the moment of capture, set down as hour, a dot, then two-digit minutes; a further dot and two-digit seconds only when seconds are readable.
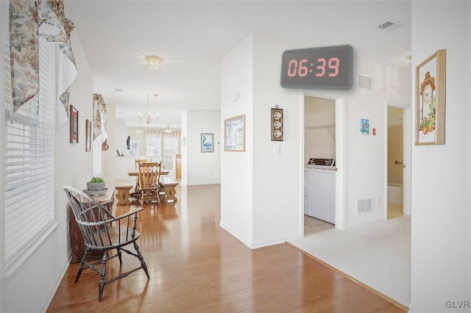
6.39
